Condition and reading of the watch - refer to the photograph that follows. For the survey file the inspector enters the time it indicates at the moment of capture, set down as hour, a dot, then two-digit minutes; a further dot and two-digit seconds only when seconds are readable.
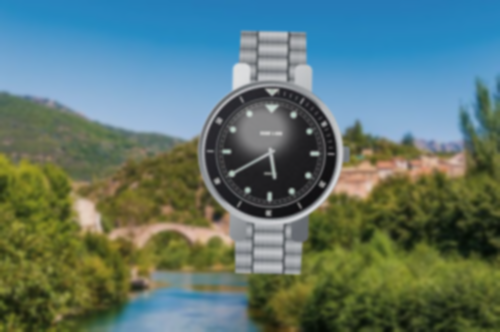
5.40
